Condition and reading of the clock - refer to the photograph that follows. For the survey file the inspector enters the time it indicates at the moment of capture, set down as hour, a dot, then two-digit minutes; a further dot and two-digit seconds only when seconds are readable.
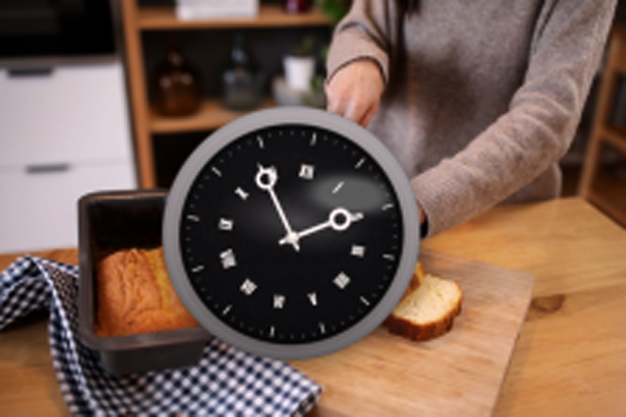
1.54
